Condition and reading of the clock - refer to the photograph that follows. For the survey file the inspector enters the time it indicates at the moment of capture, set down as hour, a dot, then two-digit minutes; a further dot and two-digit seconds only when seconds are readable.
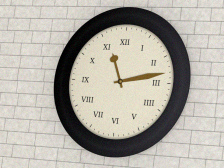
11.13
